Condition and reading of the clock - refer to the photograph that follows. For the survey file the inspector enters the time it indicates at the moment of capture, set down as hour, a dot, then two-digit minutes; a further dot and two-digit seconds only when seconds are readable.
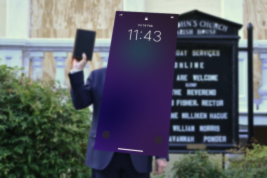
11.43
